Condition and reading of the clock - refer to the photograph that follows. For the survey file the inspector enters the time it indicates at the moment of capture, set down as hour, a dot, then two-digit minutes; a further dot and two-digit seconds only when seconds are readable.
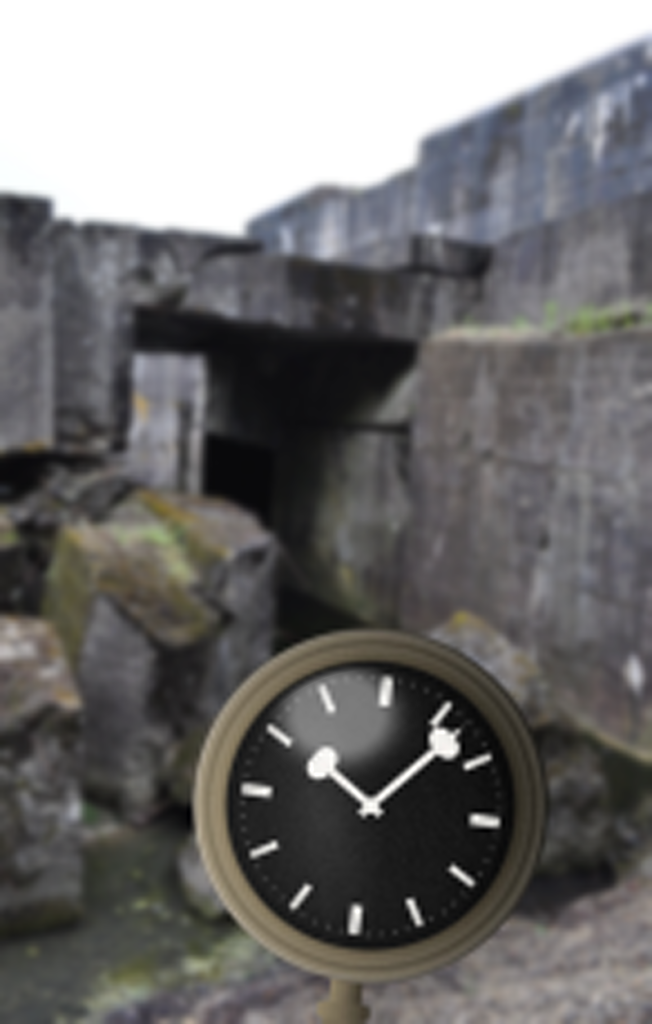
10.07
